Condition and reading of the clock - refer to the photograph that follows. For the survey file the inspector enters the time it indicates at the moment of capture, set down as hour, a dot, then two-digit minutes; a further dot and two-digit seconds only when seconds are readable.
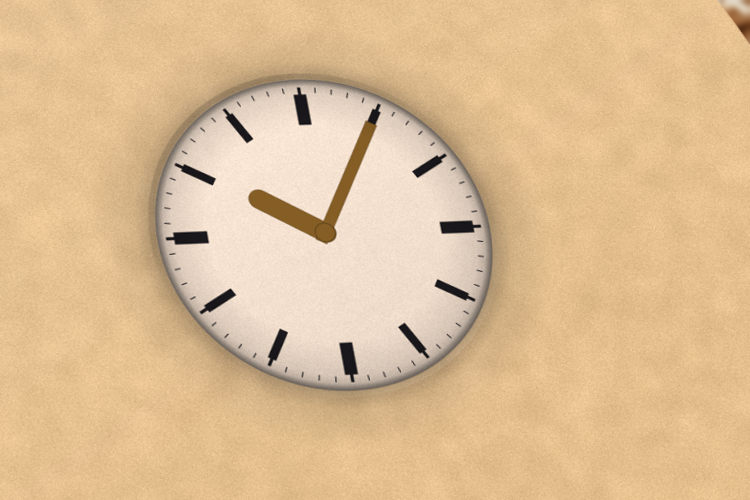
10.05
